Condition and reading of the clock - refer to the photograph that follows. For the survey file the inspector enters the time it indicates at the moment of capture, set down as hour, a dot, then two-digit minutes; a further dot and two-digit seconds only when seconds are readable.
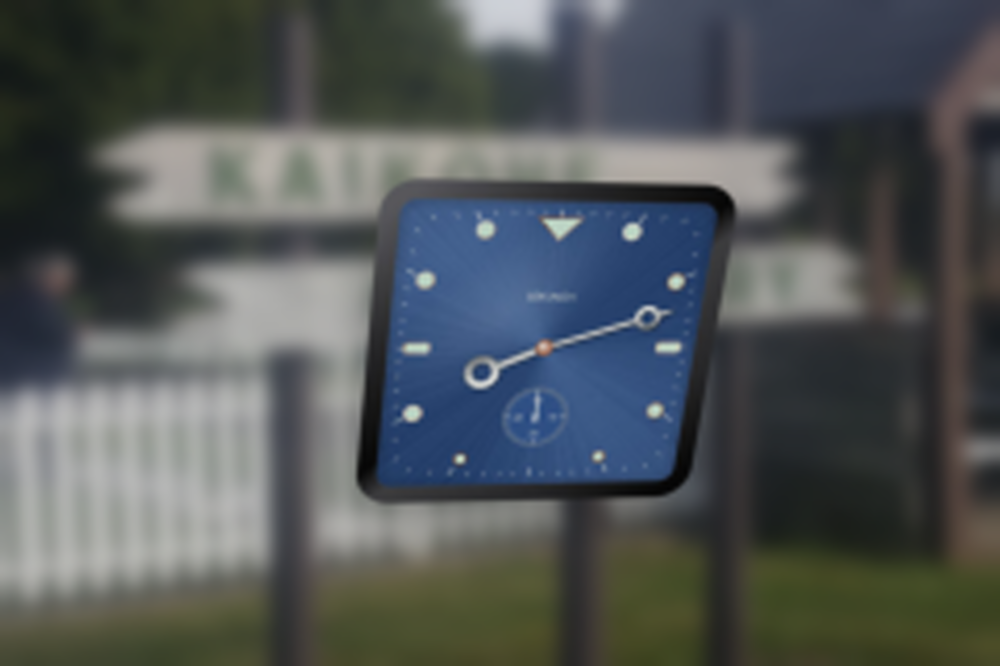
8.12
